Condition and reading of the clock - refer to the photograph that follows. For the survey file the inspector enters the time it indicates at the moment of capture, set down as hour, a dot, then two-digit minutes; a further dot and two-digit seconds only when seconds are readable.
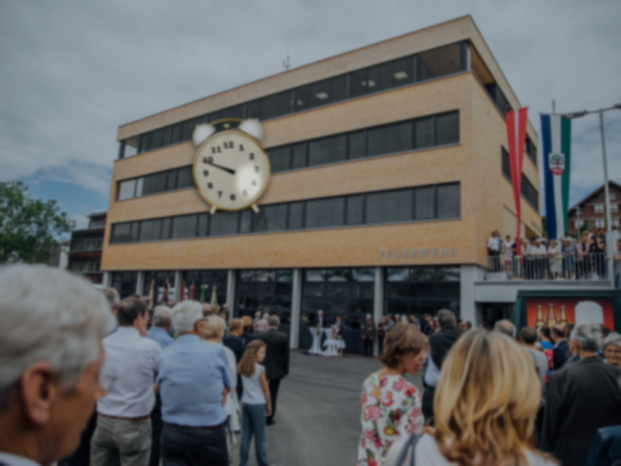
9.49
